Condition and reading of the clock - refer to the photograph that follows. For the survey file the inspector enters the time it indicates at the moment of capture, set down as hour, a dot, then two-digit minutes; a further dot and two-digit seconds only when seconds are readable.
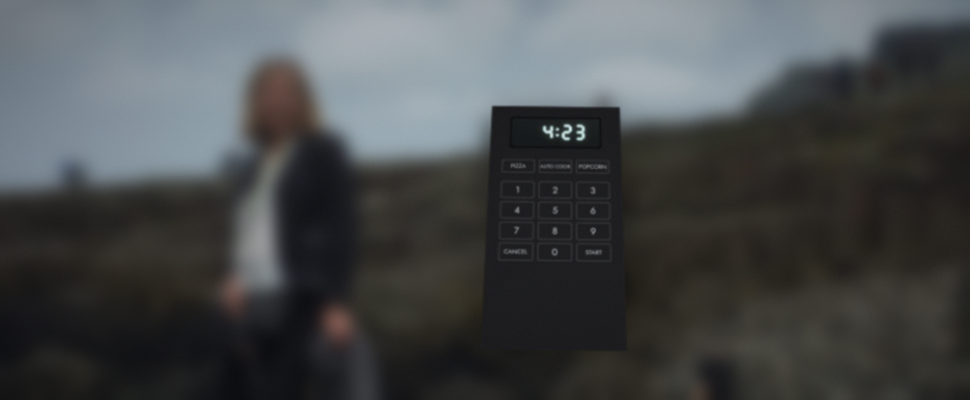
4.23
